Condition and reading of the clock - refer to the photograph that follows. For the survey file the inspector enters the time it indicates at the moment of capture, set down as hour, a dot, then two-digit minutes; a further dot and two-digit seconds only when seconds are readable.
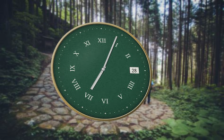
7.04
